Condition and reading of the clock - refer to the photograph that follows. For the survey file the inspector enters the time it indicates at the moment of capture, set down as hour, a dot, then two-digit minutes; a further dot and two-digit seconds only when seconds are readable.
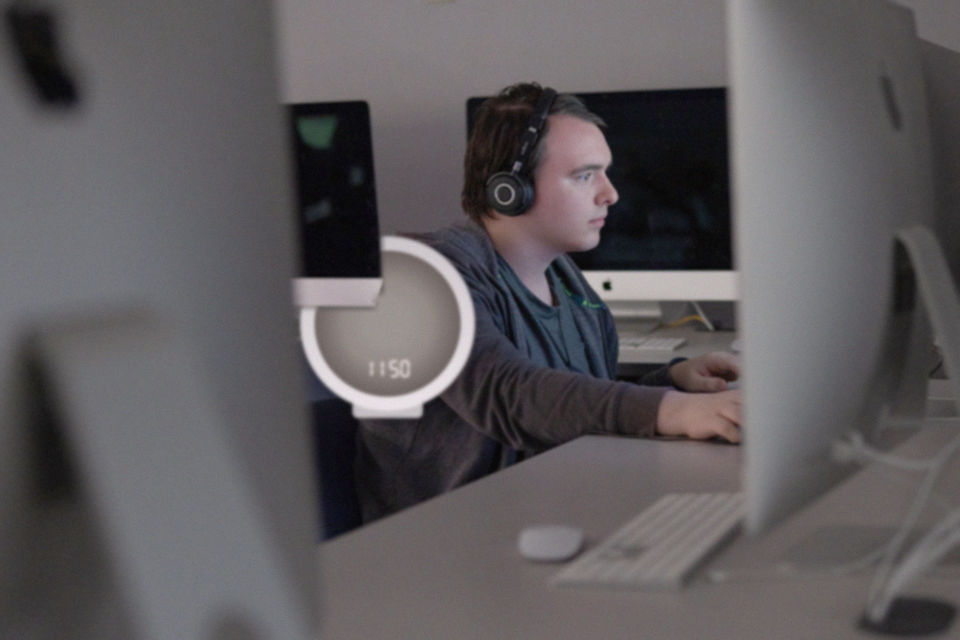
11.50
